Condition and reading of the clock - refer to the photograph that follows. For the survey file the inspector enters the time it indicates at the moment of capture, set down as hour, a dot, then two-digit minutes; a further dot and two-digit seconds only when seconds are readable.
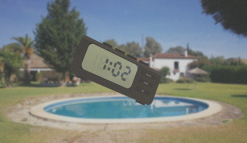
1.02
